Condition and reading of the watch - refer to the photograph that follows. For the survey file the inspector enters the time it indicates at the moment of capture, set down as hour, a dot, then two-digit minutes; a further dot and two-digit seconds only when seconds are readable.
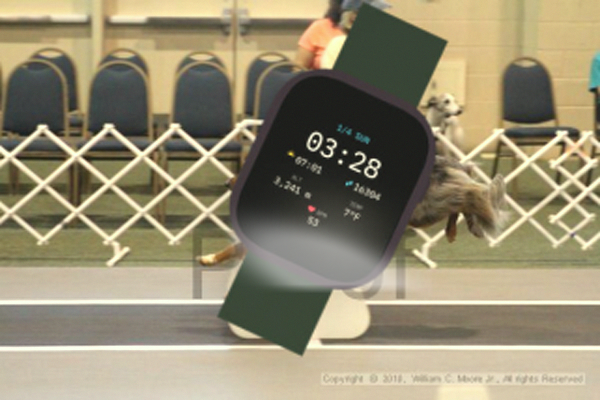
3.28
